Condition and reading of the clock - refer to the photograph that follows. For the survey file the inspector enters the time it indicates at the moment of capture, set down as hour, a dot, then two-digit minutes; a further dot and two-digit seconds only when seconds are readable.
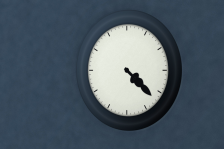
4.22
